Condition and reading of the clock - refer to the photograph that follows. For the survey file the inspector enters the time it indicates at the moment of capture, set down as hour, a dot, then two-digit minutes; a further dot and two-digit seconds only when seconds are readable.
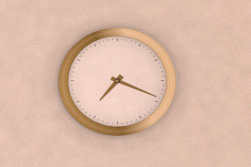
7.19
